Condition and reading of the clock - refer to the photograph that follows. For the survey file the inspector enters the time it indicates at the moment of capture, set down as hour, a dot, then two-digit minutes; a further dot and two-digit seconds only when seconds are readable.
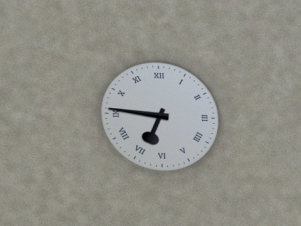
6.46
